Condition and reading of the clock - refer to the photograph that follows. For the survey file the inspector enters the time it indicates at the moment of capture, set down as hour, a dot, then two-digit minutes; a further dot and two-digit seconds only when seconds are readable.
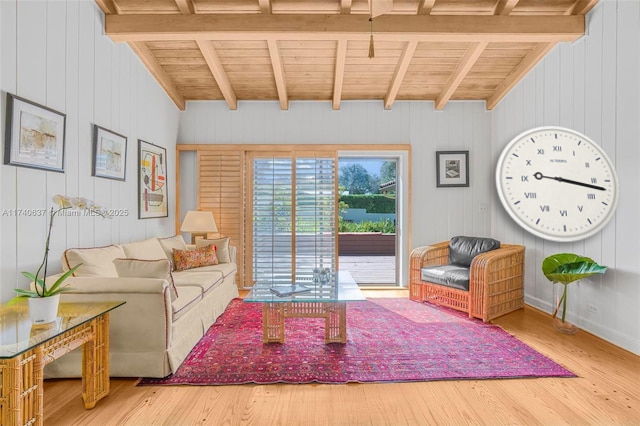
9.17
